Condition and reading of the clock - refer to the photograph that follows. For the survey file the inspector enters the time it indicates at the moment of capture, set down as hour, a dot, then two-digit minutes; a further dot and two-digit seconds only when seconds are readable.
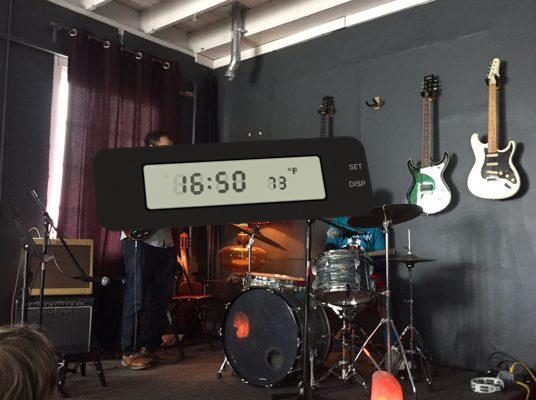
16.50
